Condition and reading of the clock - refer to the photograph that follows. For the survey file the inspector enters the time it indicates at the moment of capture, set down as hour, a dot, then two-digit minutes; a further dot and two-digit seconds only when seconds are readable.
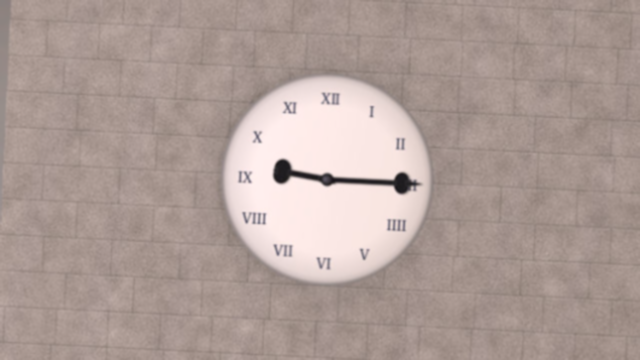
9.15
